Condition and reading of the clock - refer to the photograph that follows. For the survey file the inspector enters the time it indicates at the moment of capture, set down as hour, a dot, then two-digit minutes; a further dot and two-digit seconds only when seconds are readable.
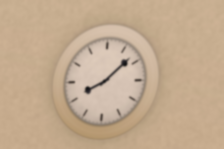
8.08
